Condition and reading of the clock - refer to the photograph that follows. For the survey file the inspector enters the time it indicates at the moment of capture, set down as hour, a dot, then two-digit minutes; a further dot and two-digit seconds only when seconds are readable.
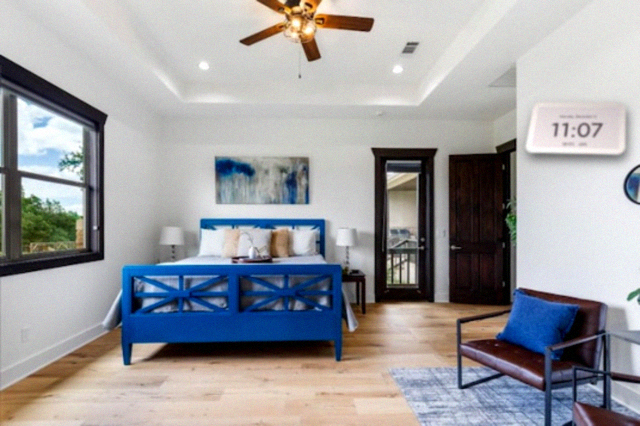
11.07
